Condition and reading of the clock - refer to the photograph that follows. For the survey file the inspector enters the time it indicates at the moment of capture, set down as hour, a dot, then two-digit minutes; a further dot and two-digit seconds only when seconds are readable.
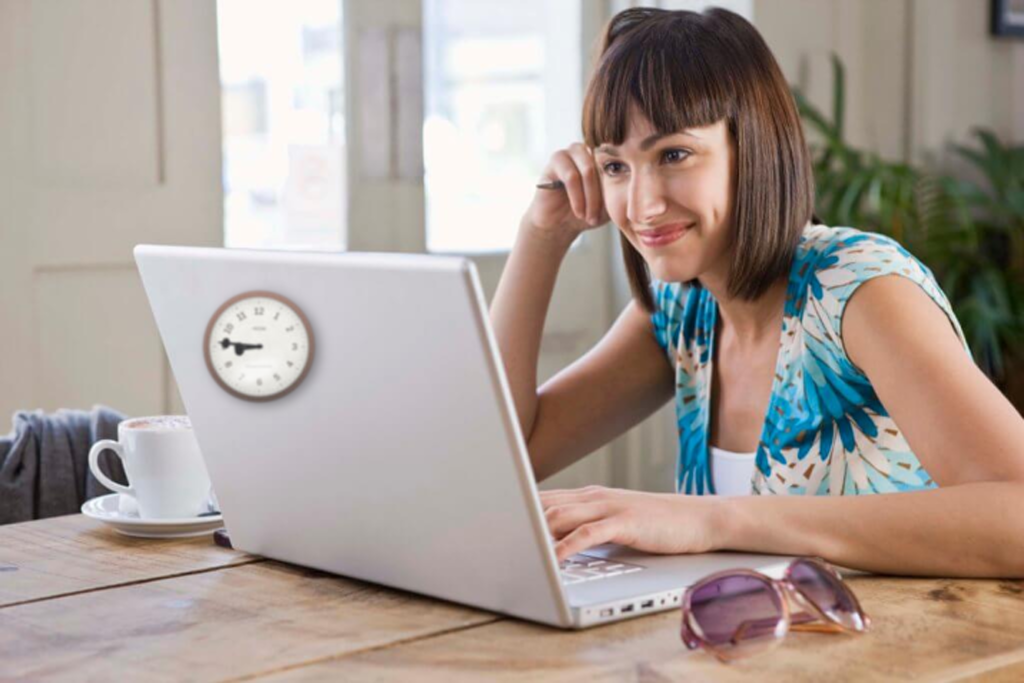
8.46
